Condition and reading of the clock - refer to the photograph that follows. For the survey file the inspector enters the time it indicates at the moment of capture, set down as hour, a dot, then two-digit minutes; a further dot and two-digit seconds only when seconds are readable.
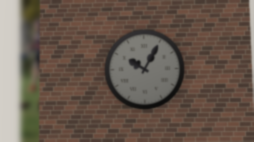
10.05
